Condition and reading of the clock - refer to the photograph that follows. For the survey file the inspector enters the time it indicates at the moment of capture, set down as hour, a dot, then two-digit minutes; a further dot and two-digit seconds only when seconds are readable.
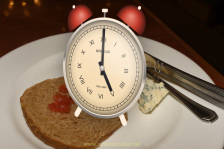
5.00
